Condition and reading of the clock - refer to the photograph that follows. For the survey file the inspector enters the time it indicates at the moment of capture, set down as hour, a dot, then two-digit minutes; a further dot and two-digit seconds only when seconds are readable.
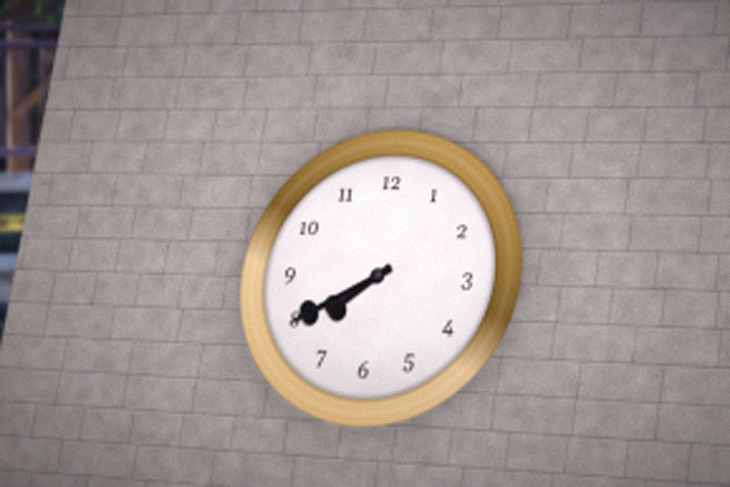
7.40
